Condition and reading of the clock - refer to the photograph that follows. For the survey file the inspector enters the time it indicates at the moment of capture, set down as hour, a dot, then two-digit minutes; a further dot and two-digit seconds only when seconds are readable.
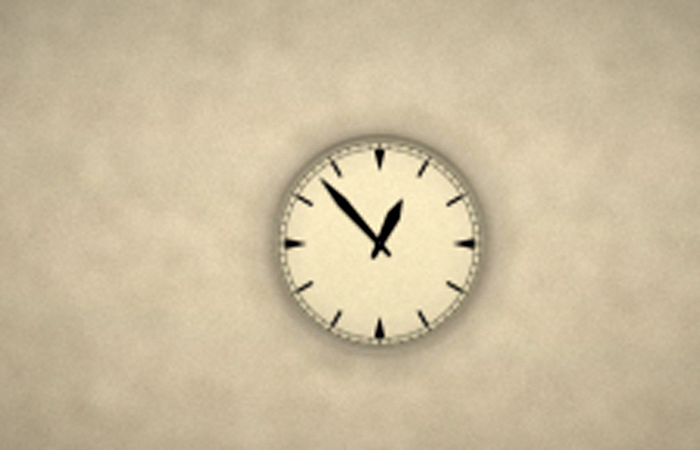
12.53
